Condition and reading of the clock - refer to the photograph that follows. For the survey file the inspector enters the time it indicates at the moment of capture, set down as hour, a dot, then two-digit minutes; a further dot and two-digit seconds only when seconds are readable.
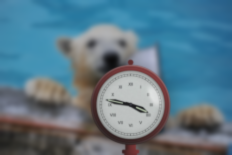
3.47
